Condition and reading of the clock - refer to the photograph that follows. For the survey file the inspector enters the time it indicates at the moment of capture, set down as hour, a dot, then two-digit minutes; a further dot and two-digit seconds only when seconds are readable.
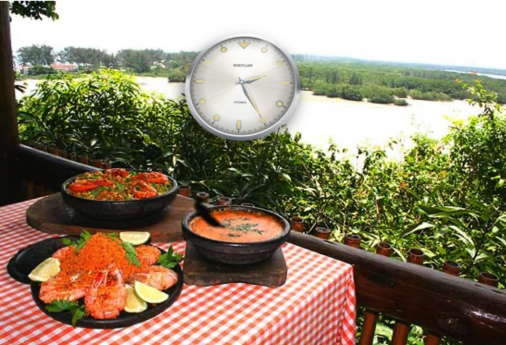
2.25
